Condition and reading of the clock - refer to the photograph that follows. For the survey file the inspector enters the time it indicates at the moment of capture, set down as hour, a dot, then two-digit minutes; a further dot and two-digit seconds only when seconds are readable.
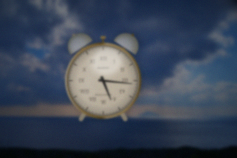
5.16
